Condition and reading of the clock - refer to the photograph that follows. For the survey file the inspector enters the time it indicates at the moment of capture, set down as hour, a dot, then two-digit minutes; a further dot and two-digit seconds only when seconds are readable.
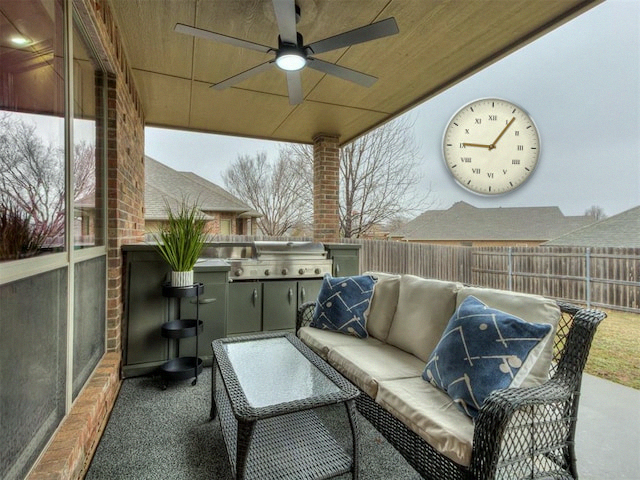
9.06
